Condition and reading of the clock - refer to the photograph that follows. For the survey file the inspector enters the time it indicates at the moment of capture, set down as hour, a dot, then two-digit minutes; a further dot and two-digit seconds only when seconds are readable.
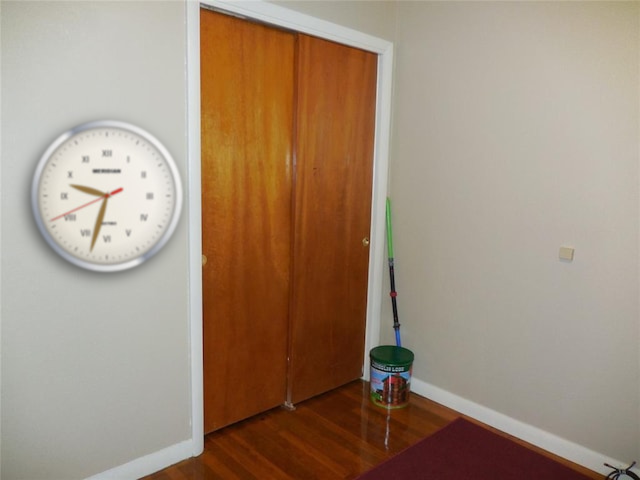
9.32.41
